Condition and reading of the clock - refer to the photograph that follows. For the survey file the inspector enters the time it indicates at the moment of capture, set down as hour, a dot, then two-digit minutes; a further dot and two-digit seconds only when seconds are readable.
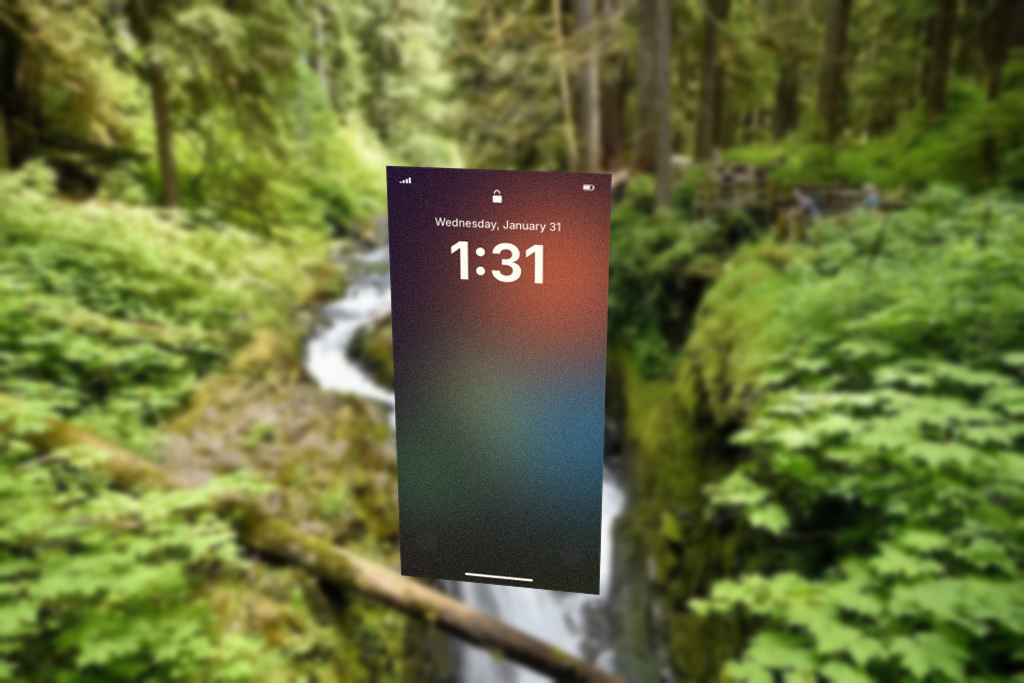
1.31
